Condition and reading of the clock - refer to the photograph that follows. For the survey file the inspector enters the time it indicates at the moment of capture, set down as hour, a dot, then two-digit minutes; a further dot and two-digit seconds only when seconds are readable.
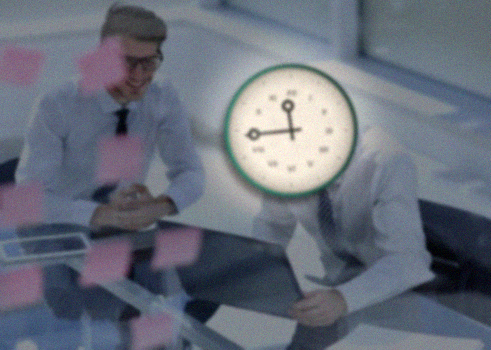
11.44
